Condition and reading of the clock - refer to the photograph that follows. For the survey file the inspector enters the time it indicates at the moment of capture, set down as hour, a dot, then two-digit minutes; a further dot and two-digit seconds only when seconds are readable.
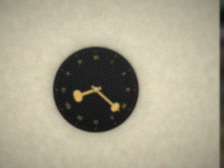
8.22
